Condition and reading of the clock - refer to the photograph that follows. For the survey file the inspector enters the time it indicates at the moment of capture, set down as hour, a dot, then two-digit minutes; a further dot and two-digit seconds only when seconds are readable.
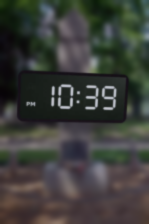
10.39
